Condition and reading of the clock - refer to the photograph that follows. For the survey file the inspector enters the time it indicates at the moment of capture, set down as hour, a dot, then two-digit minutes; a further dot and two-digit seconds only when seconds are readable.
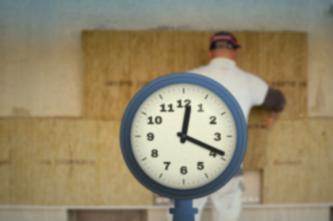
12.19
